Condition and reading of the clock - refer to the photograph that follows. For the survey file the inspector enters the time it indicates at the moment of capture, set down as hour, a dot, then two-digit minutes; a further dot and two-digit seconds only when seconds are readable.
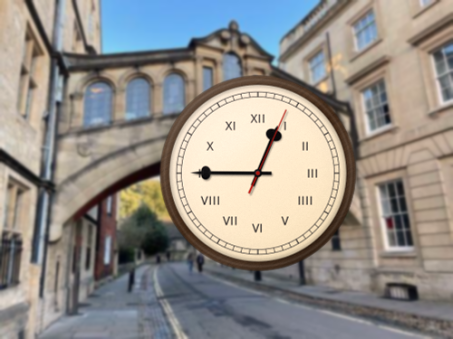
12.45.04
